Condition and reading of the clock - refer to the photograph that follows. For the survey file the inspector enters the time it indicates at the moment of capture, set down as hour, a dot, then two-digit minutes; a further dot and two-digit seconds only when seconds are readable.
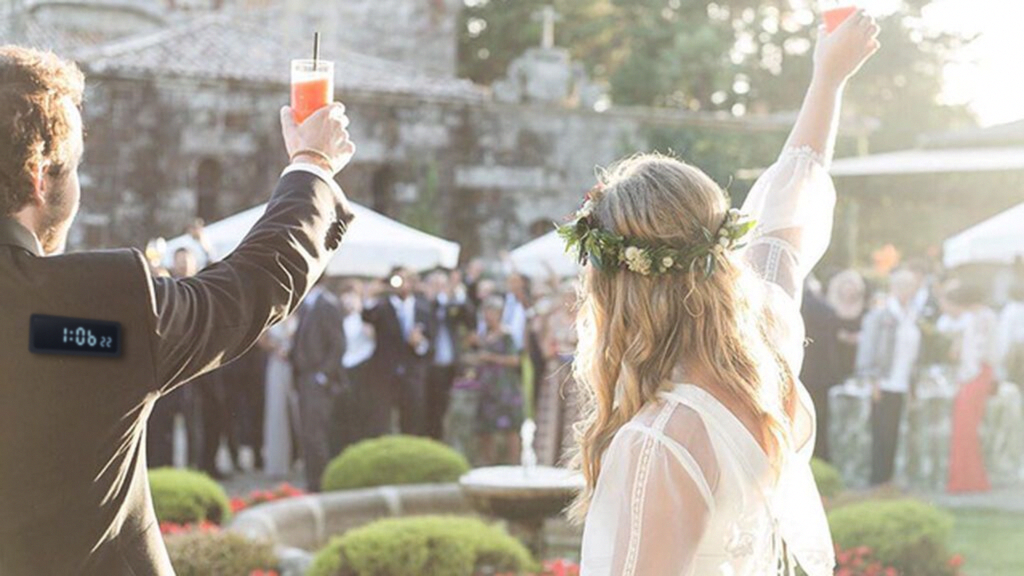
1.06
